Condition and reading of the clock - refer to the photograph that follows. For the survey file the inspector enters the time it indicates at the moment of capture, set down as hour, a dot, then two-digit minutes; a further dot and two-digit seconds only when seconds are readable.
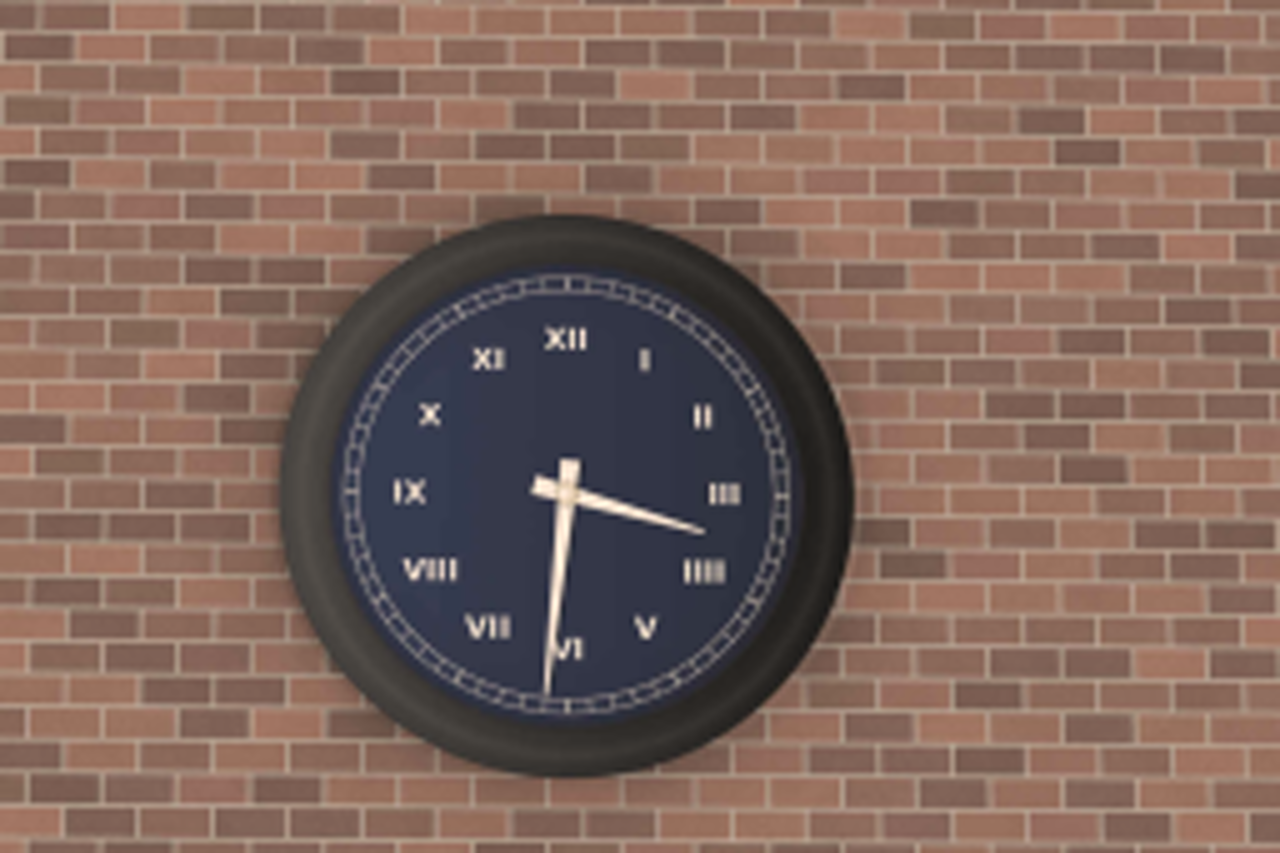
3.31
